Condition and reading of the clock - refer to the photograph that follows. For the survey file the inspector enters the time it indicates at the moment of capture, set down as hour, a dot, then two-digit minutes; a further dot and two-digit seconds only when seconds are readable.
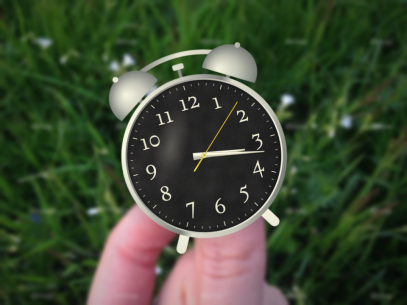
3.17.08
